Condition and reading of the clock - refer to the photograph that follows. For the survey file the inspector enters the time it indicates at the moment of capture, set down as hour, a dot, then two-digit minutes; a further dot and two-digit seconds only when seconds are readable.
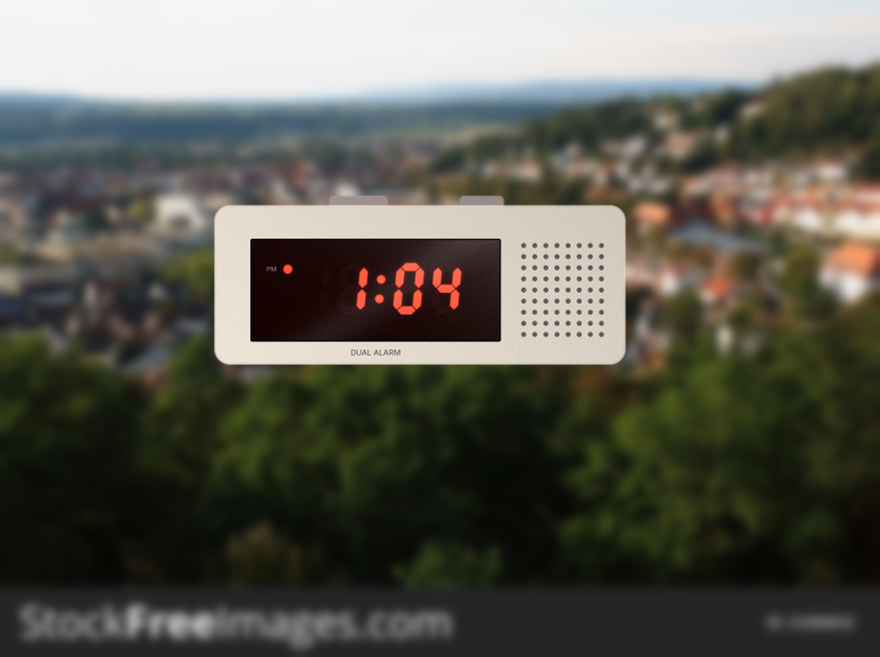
1.04
